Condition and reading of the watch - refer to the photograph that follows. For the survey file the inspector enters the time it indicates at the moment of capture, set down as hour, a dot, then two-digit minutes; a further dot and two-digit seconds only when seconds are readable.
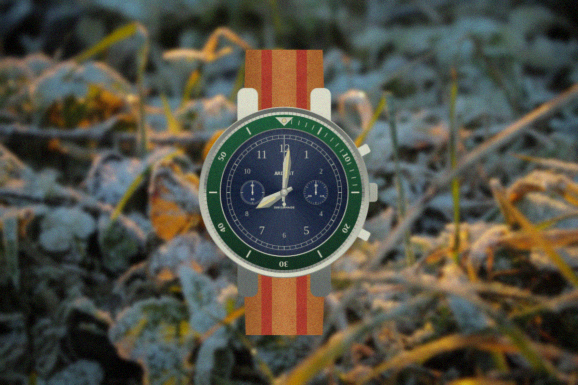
8.01
